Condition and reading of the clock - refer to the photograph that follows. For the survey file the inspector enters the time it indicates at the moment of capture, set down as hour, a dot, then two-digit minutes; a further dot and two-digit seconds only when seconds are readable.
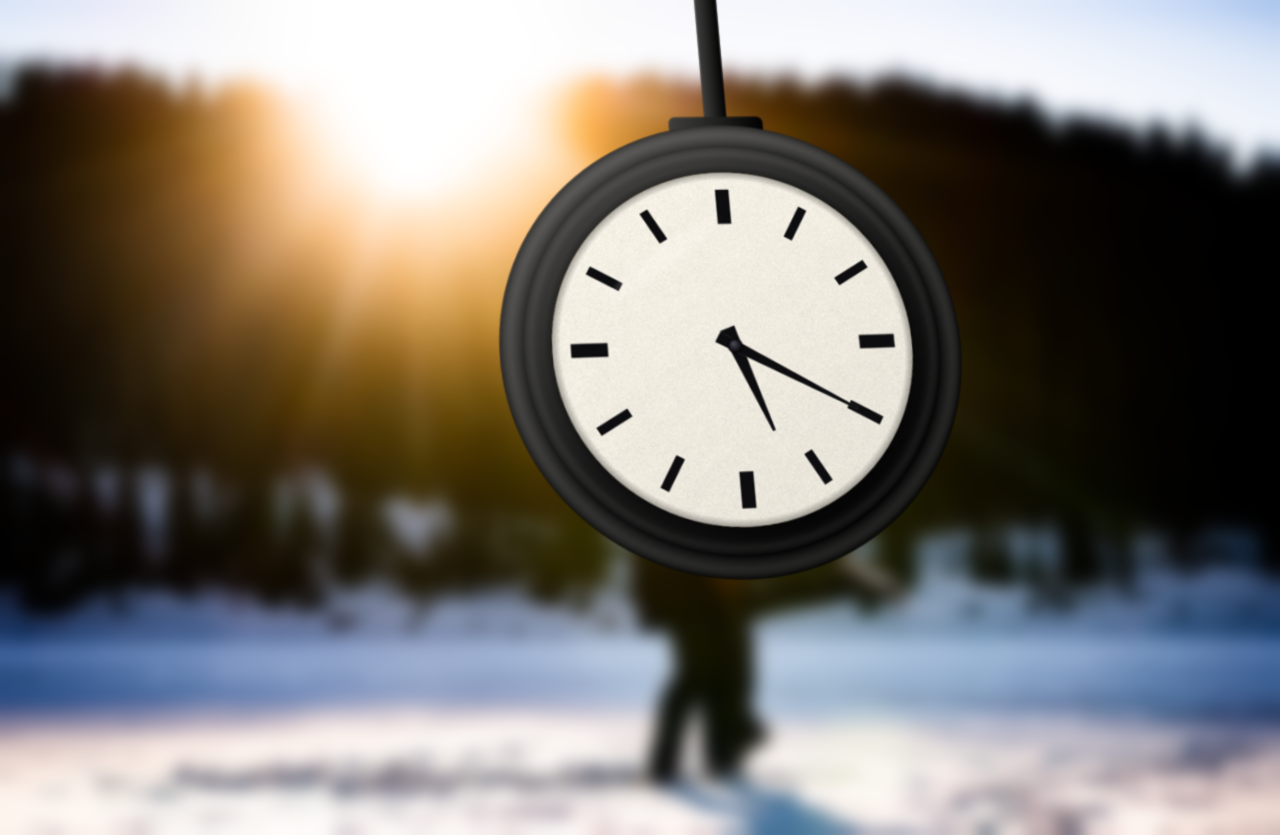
5.20
